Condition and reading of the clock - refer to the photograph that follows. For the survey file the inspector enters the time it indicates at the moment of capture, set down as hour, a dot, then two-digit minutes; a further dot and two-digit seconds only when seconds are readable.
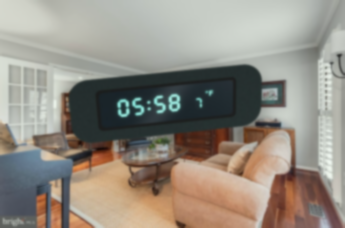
5.58
